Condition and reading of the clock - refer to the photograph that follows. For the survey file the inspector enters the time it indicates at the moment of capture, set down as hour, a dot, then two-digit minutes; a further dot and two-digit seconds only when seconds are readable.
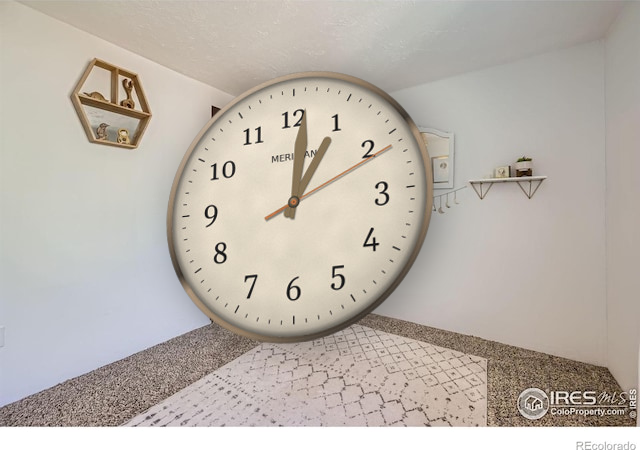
1.01.11
